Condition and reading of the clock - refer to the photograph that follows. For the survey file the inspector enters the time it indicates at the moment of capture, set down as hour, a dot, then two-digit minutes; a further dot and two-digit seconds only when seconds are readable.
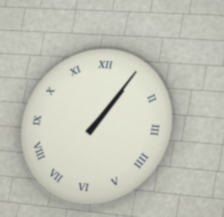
1.05
